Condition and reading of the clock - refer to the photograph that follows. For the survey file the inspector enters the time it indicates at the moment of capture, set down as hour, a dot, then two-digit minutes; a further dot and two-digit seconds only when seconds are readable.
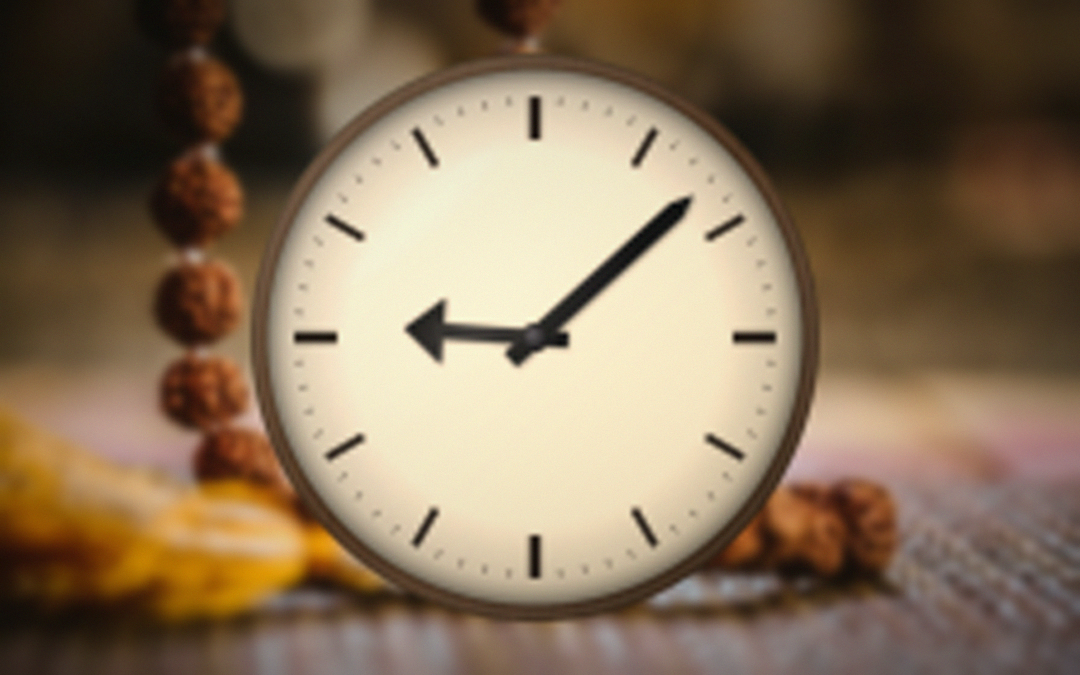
9.08
